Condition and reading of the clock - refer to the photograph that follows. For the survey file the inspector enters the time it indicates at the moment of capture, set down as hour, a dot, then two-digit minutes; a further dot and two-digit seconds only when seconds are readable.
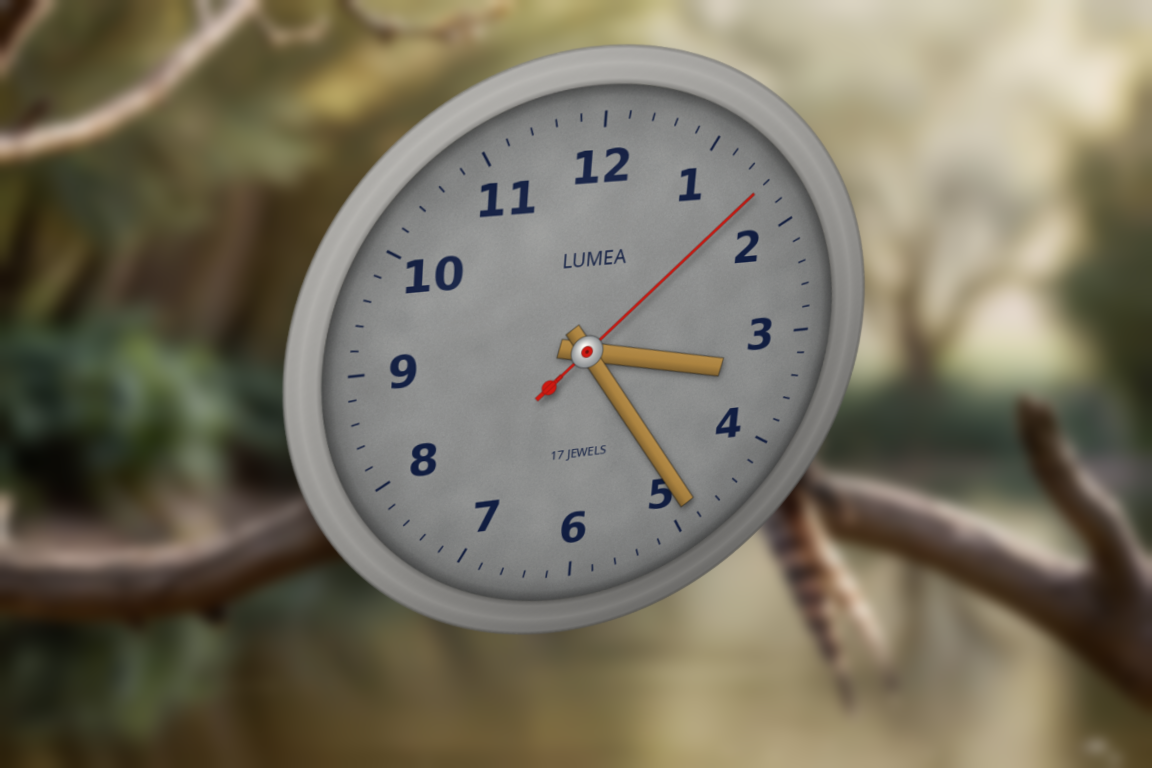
3.24.08
